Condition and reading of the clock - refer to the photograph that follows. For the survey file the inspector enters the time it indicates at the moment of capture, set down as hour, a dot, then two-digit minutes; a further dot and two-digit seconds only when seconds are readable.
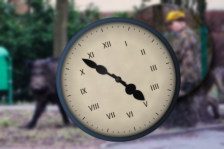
4.53
